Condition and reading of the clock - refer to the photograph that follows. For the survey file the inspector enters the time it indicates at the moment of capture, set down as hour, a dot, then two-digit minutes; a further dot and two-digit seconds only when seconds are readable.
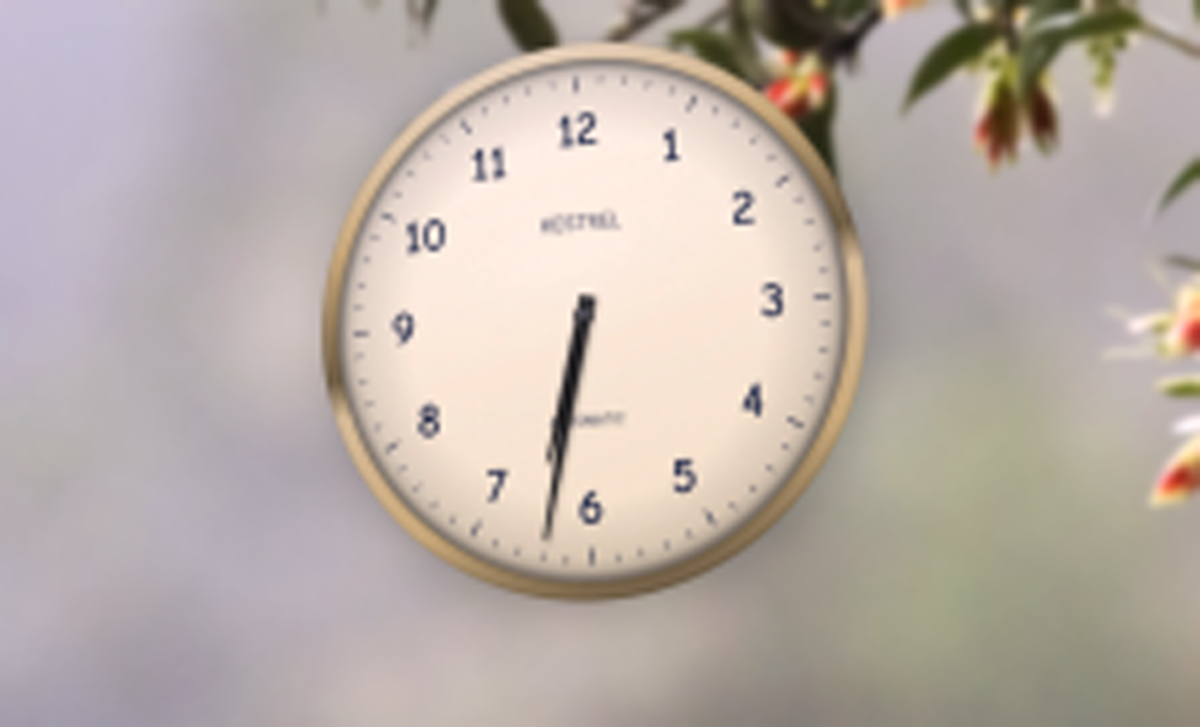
6.32
